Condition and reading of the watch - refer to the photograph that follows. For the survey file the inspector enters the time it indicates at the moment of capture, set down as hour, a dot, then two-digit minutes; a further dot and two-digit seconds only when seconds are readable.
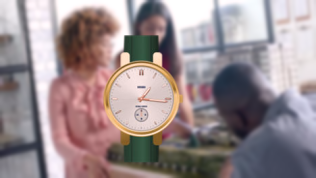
1.16
